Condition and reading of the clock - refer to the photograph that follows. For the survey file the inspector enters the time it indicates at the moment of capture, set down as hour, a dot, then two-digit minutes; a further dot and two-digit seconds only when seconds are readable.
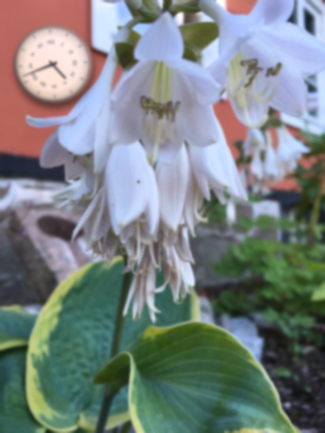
4.42
